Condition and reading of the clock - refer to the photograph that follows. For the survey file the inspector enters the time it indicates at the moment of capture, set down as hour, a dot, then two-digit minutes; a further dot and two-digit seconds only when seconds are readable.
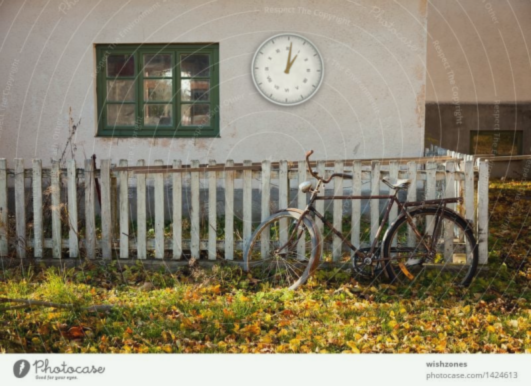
1.01
